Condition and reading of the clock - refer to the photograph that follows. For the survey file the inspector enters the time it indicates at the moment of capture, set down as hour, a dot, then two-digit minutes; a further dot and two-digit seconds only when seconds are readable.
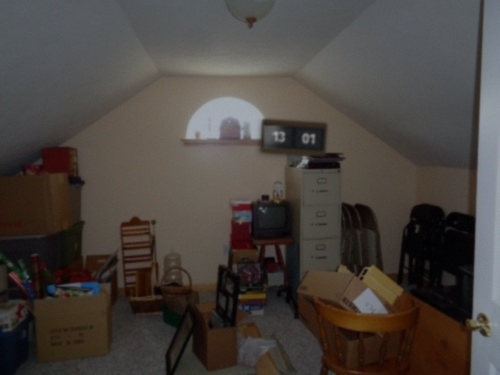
13.01
